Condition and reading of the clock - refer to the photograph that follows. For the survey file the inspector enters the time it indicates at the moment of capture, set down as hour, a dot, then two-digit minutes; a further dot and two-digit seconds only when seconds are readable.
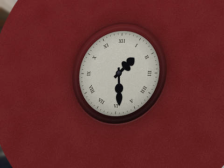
1.29
